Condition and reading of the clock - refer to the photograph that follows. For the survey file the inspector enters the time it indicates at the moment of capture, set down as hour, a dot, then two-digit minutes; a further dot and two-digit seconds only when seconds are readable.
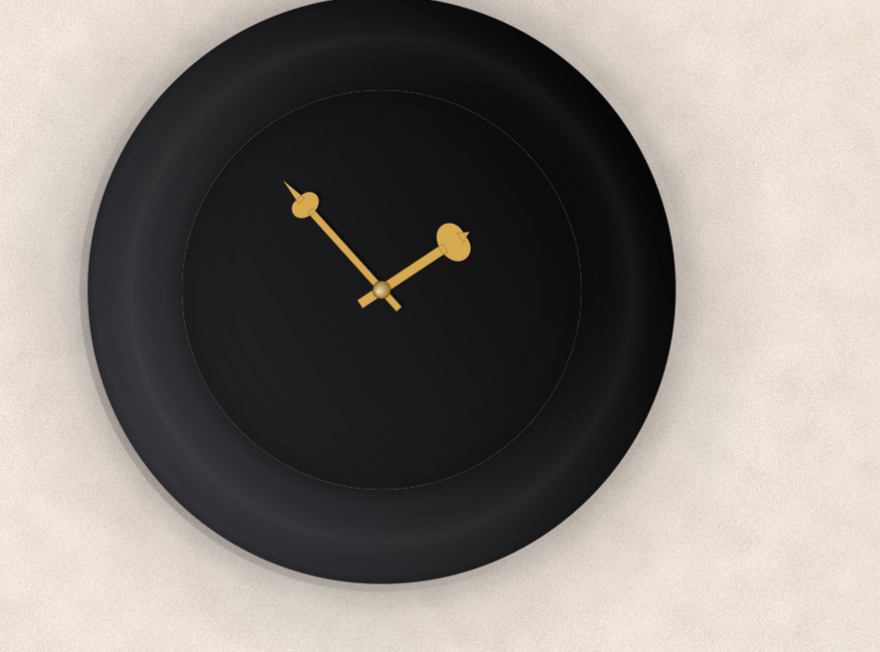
1.53
